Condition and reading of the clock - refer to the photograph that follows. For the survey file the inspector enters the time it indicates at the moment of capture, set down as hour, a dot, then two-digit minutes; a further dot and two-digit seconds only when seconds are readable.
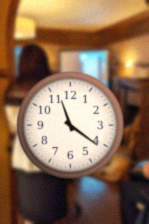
11.21
